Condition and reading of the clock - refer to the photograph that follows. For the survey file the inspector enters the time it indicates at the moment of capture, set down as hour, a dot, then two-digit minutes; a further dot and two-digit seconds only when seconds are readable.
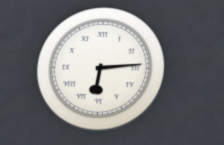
6.14
